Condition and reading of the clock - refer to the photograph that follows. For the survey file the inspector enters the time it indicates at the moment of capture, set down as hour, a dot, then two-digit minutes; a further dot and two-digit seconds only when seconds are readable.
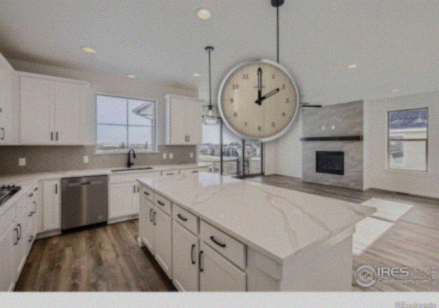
2.00
